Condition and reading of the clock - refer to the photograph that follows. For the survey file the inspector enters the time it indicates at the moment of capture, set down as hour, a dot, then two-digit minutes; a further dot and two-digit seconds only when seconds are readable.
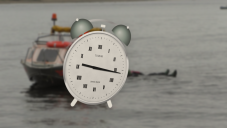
9.16
